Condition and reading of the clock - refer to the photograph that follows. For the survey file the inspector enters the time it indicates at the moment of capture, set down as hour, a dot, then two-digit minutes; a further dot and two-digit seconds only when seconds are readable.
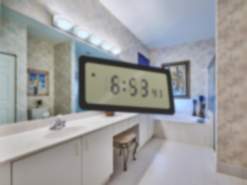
6.53
